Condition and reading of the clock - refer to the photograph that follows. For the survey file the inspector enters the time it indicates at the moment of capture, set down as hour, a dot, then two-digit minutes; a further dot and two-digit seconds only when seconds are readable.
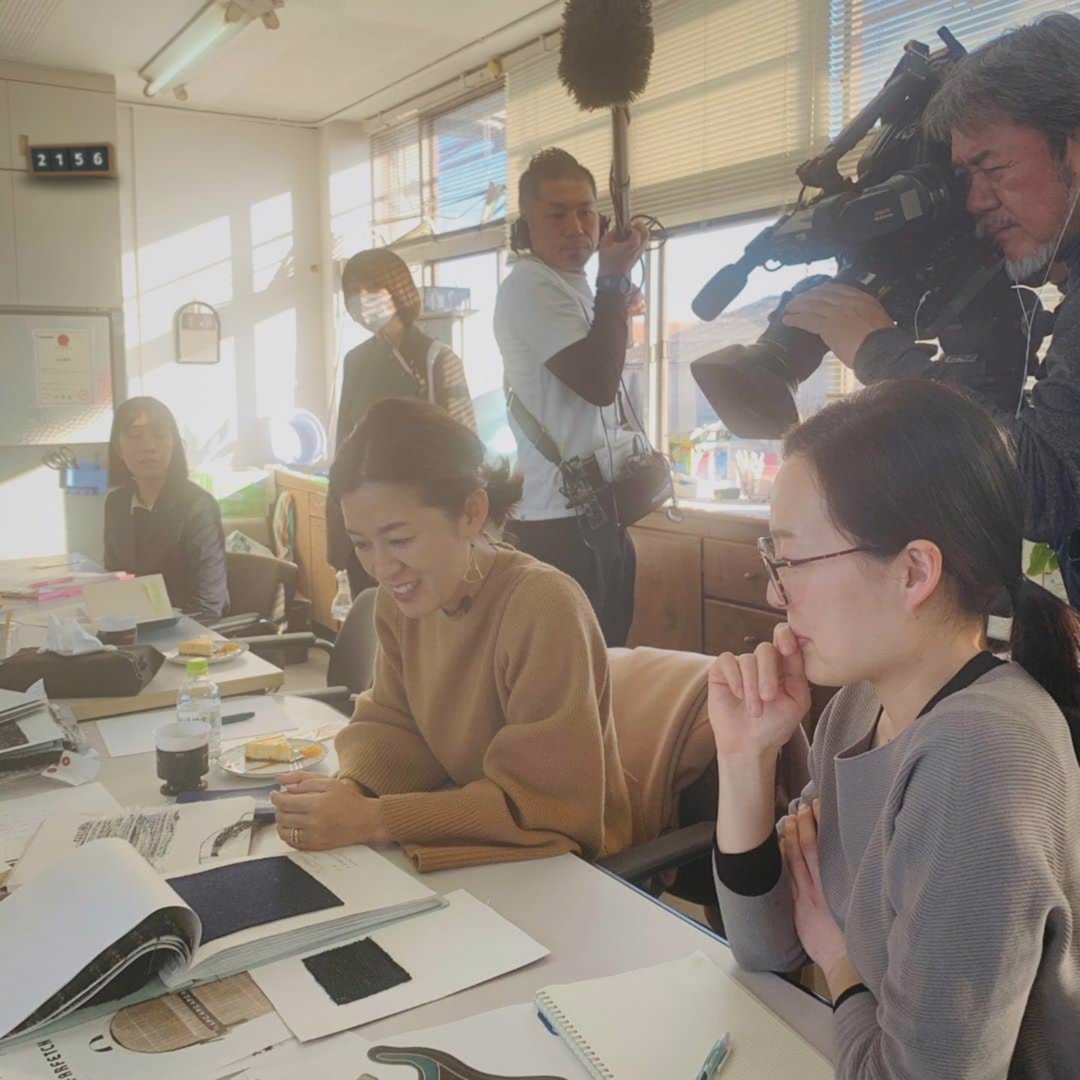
21.56
